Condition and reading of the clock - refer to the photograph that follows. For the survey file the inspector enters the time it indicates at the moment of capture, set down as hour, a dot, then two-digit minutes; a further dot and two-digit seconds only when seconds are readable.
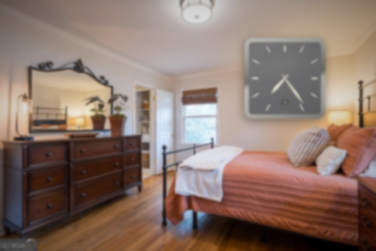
7.24
